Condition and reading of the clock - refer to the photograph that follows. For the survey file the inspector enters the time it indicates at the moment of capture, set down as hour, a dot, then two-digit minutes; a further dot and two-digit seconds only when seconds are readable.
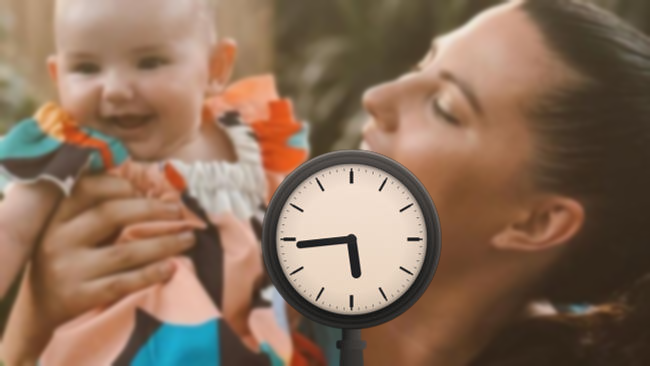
5.44
